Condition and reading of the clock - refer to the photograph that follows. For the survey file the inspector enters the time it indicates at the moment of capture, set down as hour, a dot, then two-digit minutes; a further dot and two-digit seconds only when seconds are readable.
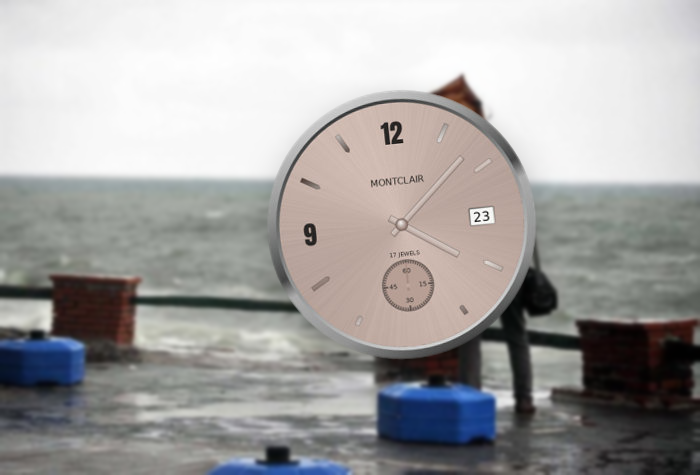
4.08
